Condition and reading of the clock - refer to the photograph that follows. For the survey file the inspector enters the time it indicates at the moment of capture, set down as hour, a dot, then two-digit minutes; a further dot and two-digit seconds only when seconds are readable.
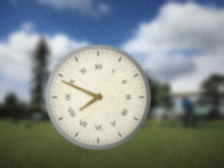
7.49
